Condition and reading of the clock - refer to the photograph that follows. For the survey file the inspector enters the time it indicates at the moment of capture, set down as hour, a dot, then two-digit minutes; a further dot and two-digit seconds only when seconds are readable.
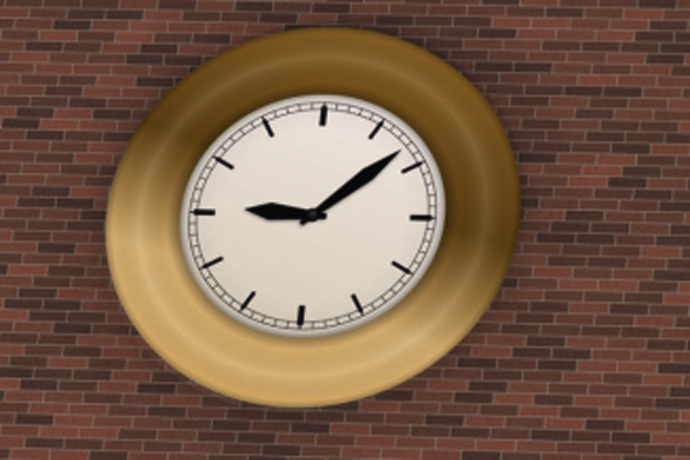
9.08
